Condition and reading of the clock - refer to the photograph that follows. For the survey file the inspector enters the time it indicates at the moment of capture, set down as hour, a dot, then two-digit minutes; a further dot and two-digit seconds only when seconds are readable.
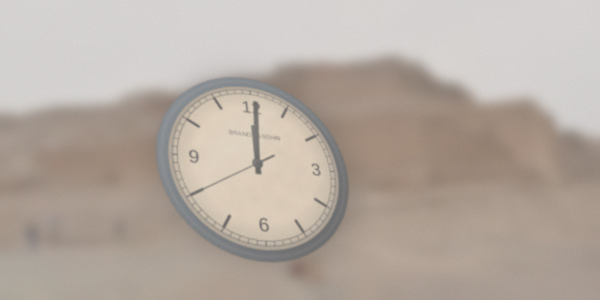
12.00.40
